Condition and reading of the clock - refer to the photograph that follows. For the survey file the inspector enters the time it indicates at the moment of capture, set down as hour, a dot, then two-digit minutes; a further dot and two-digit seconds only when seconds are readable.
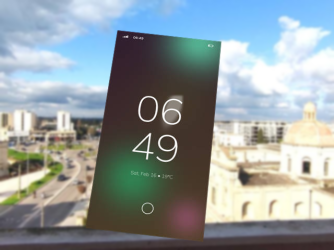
6.49
